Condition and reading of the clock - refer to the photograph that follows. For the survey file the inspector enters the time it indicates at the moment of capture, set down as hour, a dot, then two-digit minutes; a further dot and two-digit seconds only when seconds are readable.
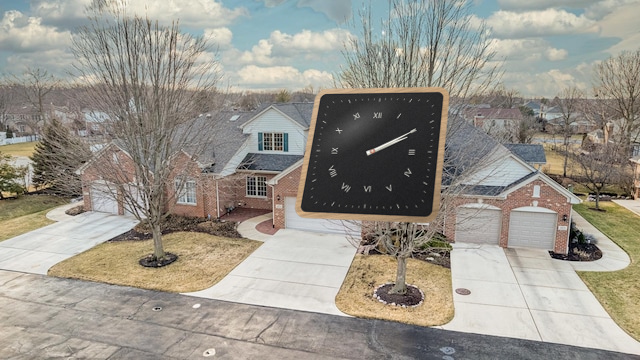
2.10
